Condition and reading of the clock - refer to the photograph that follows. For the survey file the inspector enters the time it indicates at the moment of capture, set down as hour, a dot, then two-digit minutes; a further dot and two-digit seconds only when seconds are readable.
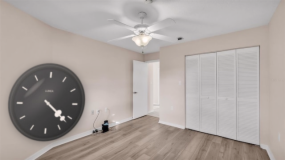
4.22
